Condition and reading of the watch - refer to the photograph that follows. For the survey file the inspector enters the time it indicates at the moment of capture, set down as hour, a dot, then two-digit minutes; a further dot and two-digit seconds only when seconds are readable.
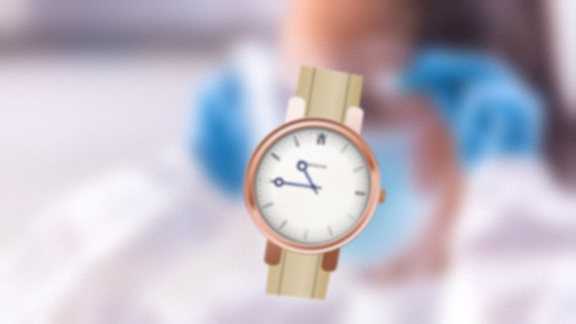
10.45
